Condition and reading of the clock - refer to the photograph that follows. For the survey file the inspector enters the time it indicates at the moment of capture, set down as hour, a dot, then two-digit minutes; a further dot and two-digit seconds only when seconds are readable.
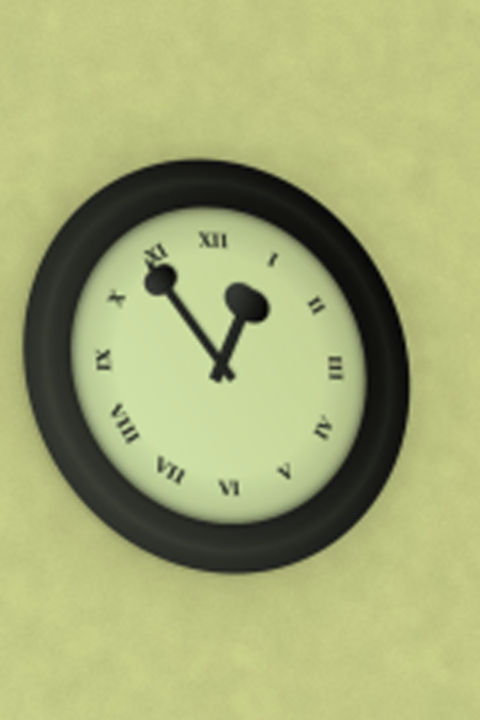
12.54
